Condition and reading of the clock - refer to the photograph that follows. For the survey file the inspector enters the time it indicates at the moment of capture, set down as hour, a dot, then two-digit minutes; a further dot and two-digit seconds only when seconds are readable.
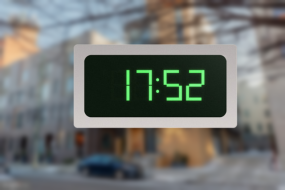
17.52
